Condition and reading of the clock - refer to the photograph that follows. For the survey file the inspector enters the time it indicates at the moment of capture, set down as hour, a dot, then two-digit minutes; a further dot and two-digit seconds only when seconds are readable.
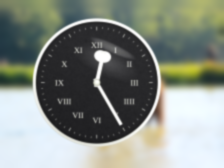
12.25
